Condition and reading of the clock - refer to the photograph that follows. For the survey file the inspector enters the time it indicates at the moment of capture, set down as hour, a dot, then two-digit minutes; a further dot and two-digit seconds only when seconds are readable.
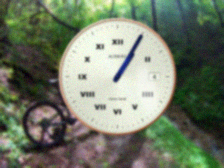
1.05
